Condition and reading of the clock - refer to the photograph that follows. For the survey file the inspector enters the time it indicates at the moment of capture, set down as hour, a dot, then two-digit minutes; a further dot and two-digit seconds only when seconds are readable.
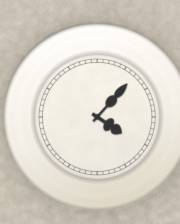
4.07
